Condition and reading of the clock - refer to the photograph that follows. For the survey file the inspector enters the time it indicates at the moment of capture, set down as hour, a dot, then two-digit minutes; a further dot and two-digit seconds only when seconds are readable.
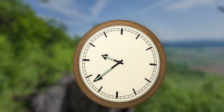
9.38
